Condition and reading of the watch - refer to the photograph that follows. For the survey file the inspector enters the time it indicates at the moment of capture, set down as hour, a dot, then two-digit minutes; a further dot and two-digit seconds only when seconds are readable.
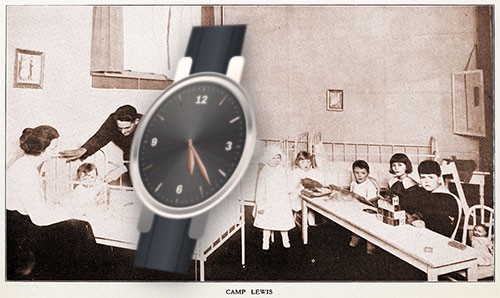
5.23
